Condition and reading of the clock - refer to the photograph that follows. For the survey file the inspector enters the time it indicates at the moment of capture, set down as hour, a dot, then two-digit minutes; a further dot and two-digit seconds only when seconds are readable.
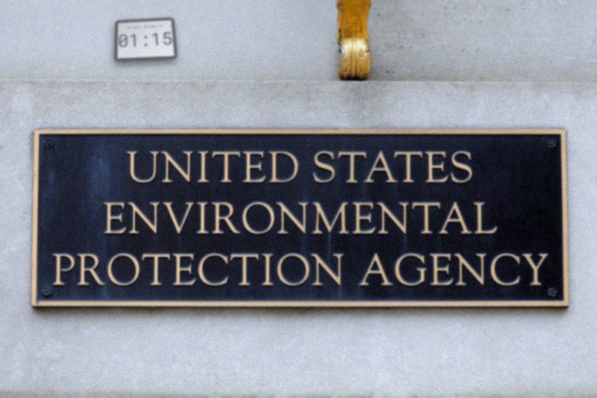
1.15
